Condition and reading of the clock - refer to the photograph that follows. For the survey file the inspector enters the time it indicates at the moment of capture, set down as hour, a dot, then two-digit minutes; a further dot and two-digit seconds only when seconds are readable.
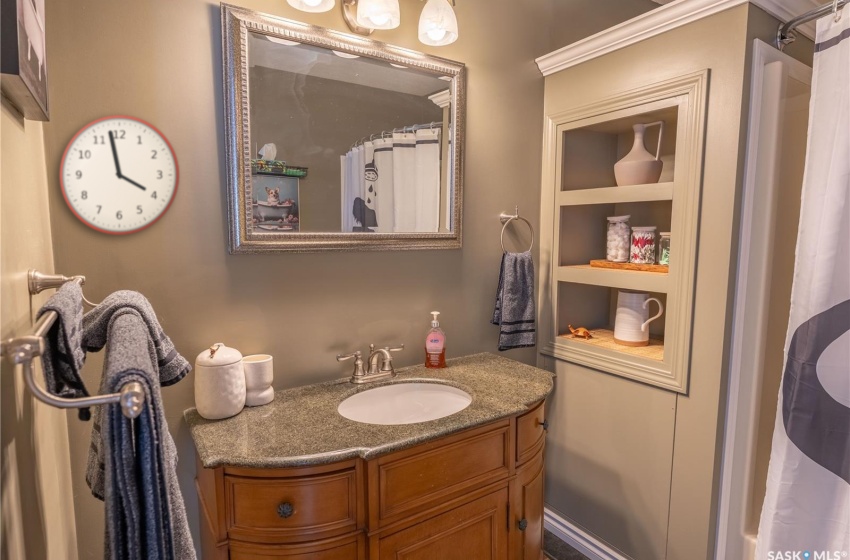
3.58
